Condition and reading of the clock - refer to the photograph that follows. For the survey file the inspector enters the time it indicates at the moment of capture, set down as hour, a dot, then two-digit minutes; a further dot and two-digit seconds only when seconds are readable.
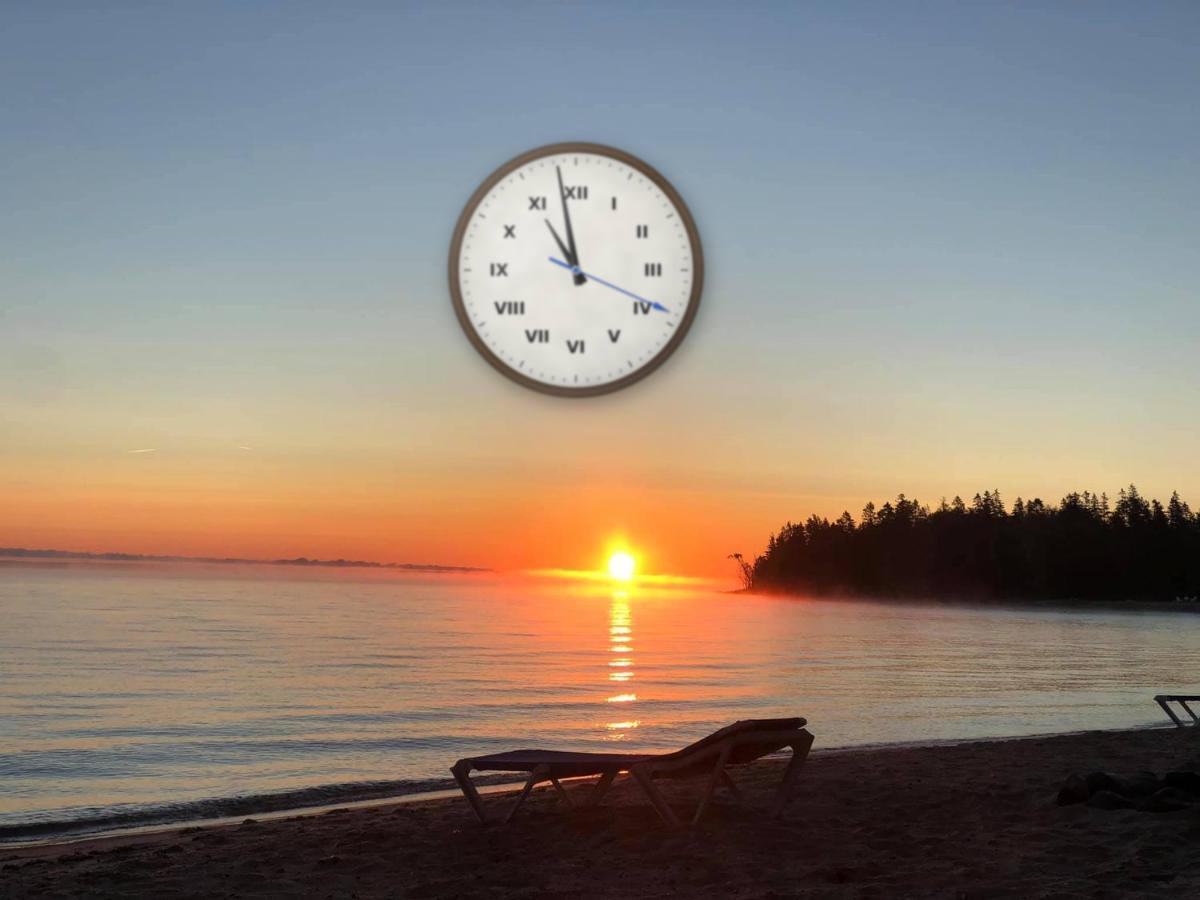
10.58.19
